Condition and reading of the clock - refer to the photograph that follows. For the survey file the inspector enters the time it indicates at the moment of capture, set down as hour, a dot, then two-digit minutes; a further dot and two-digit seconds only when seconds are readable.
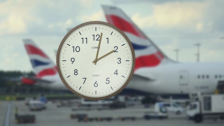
2.02
